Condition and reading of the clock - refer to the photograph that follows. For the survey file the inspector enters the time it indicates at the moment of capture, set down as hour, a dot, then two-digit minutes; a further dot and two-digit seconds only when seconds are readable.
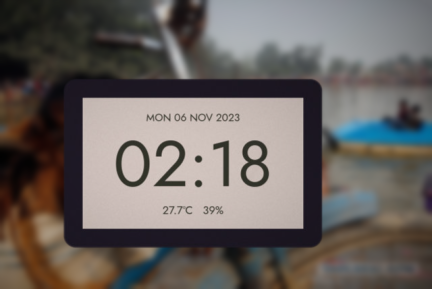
2.18
